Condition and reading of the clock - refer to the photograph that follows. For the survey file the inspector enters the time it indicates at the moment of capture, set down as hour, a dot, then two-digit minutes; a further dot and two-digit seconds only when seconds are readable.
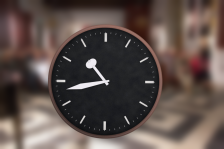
10.43
